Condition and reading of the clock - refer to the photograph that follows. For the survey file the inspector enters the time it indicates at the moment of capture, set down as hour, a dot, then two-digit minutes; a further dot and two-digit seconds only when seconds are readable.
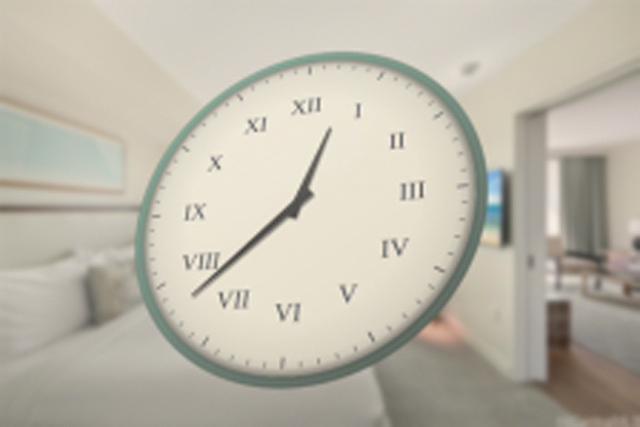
12.38
